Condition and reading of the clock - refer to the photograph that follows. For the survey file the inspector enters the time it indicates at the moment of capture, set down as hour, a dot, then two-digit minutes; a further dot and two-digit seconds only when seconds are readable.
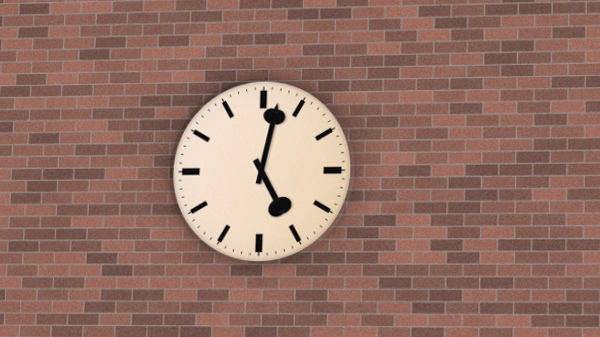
5.02
